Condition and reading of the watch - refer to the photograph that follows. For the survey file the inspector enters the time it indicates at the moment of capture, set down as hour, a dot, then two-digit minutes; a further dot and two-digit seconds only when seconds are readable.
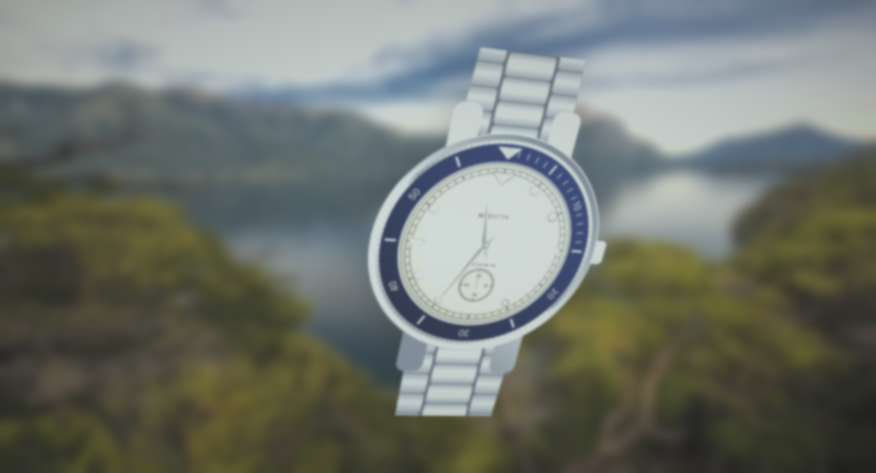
11.35
